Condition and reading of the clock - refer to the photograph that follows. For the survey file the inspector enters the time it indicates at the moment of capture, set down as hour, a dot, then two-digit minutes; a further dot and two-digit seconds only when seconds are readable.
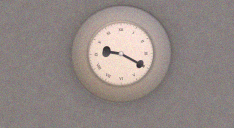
9.20
